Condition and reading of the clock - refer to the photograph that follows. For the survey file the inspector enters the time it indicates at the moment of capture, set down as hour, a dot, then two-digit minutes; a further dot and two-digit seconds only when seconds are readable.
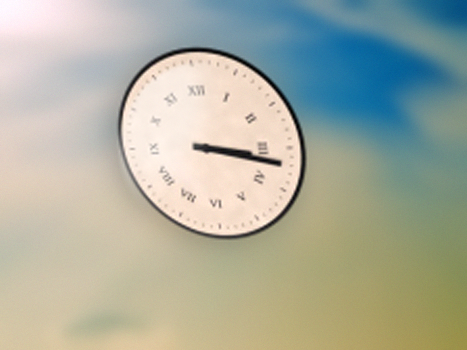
3.17
